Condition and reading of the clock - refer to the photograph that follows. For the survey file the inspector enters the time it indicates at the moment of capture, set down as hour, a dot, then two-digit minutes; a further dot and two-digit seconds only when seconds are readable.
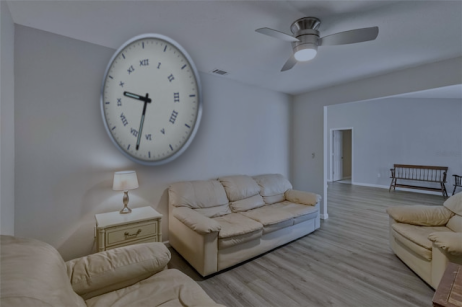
9.33
